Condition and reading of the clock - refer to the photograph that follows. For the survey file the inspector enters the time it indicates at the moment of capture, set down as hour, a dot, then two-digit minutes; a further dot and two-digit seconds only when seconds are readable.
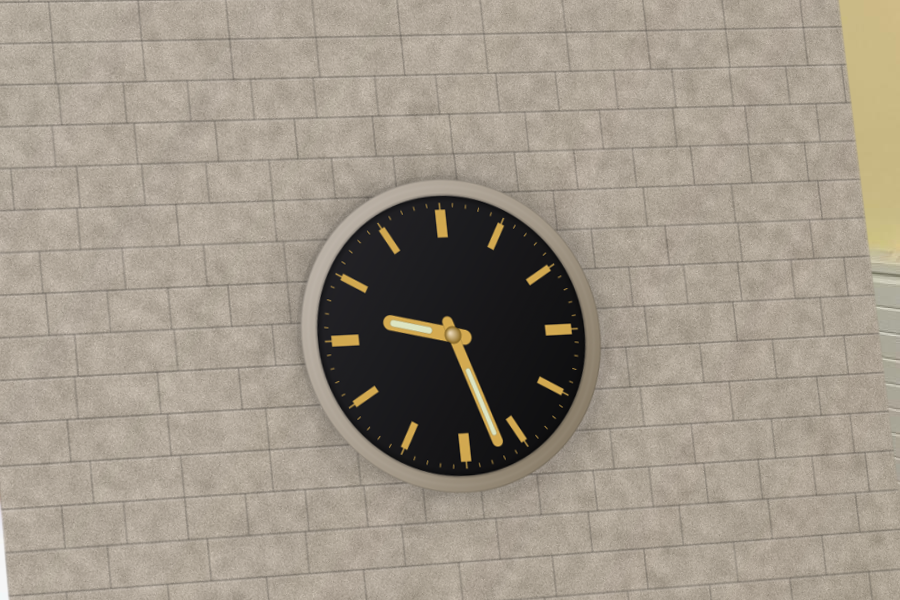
9.27
